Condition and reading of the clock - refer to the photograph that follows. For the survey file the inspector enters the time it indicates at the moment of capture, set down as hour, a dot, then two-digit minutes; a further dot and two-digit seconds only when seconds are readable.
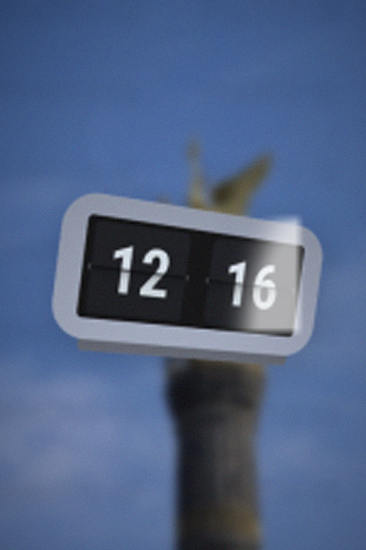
12.16
